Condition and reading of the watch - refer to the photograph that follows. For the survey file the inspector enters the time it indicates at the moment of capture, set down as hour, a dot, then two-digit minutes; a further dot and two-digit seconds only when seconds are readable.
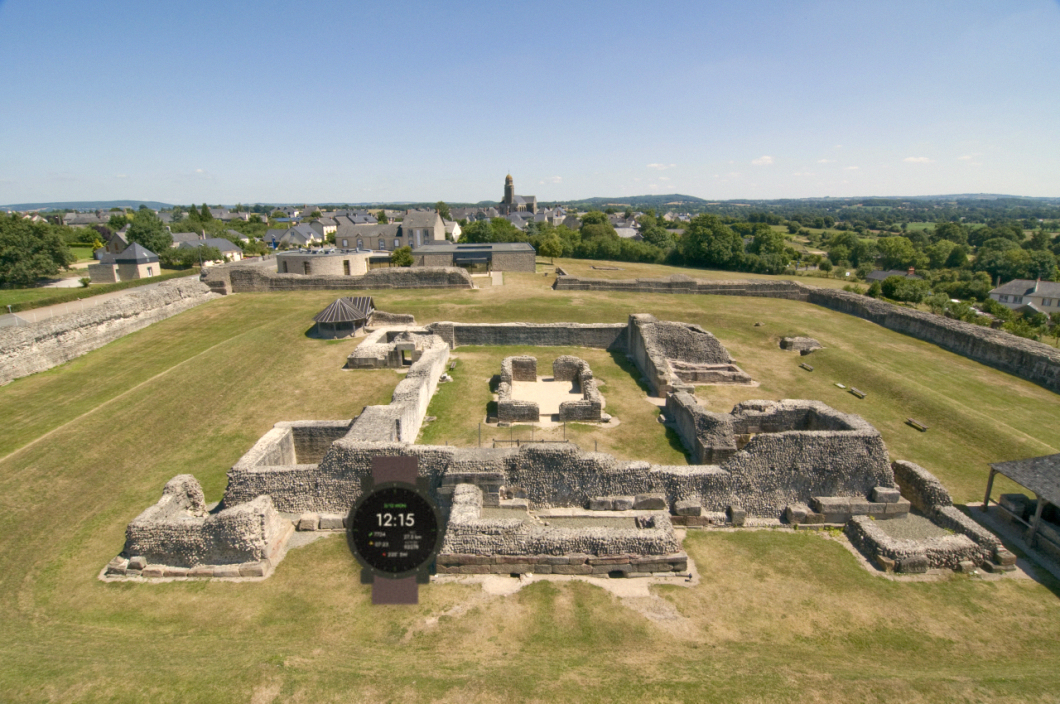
12.15
